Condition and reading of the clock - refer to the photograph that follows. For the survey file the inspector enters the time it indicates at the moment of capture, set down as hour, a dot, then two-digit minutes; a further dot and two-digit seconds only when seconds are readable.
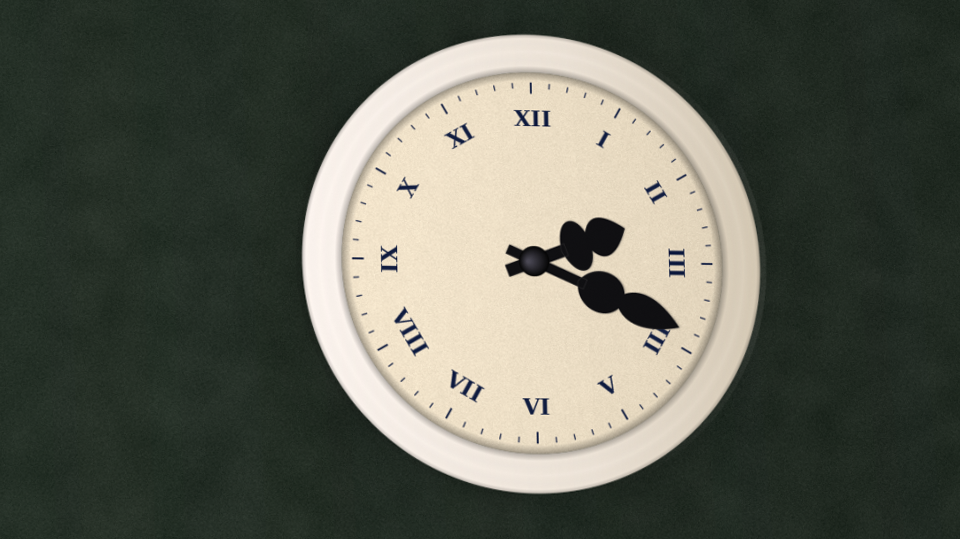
2.19
